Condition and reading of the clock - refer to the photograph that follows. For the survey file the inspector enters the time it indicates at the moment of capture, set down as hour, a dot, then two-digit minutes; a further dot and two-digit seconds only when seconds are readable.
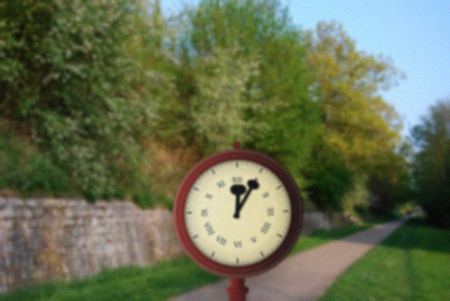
12.05
